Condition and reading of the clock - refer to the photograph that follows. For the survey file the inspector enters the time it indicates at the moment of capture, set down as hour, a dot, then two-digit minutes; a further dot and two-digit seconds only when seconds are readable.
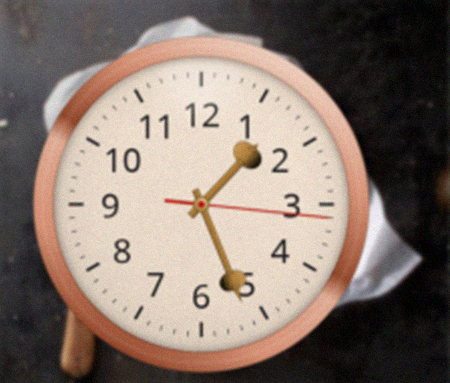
1.26.16
